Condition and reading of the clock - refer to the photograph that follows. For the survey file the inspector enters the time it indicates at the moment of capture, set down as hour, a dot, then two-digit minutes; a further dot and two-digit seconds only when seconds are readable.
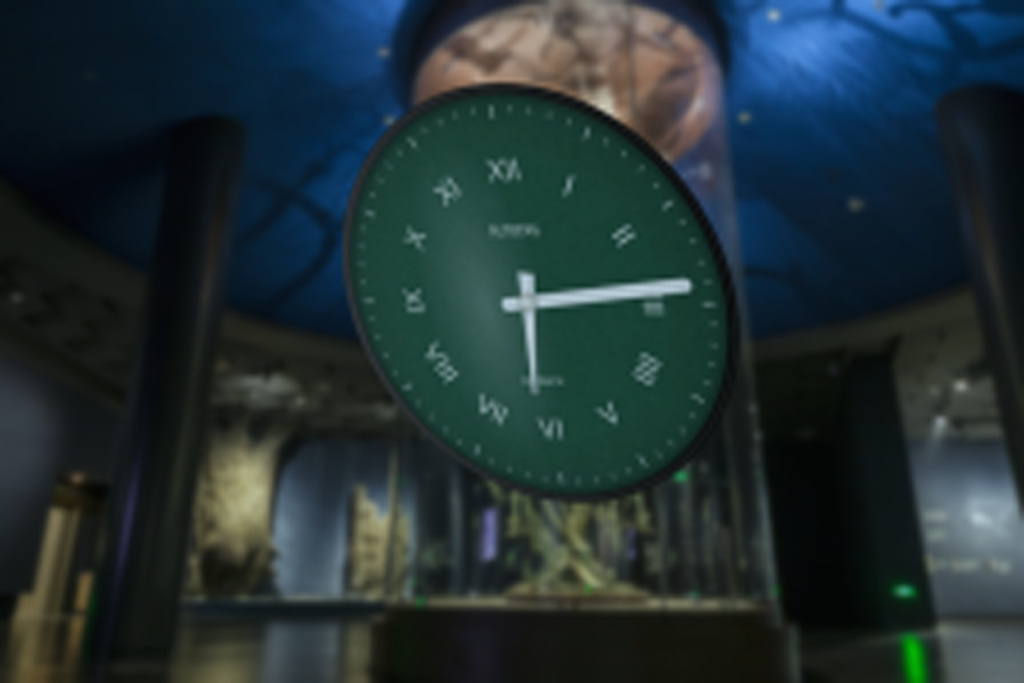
6.14
